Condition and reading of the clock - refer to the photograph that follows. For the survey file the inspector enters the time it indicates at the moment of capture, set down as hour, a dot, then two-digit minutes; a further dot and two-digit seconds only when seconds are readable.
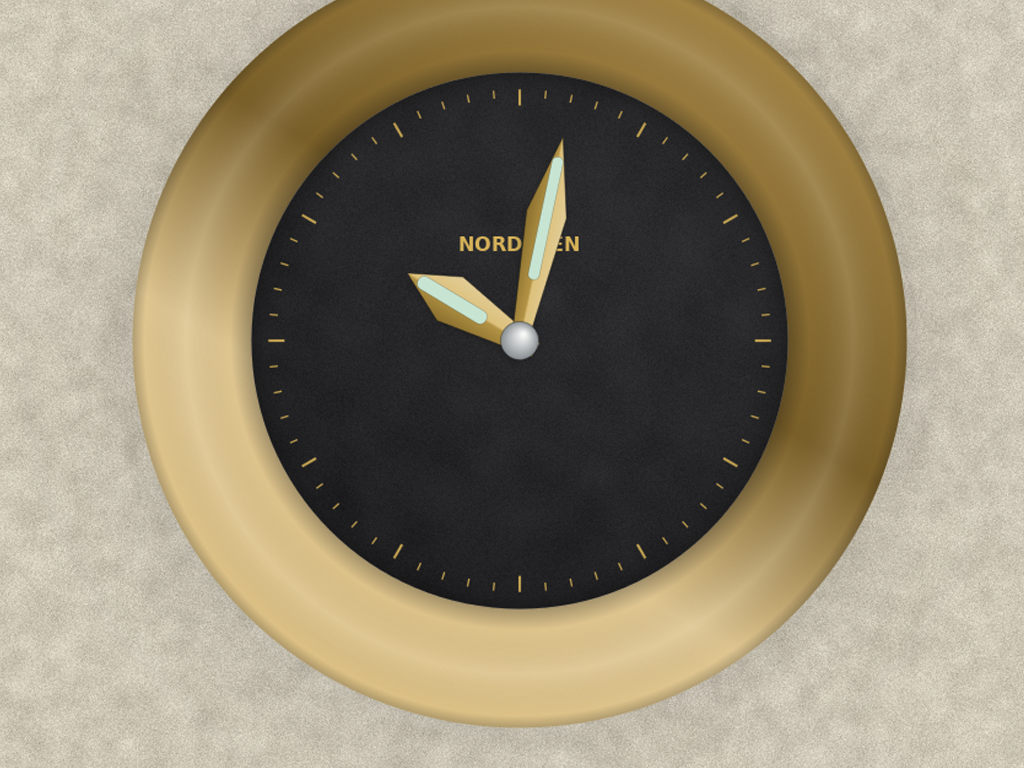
10.02
